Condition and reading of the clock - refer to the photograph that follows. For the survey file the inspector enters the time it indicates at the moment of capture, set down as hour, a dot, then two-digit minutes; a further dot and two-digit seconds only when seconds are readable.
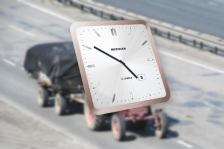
4.51
